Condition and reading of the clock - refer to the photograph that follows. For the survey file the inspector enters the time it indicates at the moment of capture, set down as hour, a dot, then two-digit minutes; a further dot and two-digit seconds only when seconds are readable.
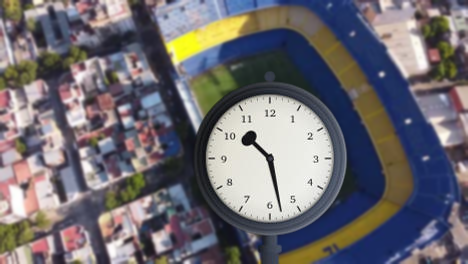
10.28
